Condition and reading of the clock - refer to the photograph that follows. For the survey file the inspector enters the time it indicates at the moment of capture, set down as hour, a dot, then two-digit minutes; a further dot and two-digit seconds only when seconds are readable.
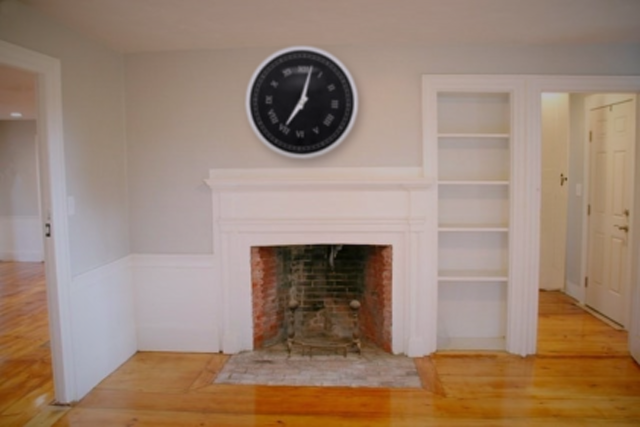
7.02
